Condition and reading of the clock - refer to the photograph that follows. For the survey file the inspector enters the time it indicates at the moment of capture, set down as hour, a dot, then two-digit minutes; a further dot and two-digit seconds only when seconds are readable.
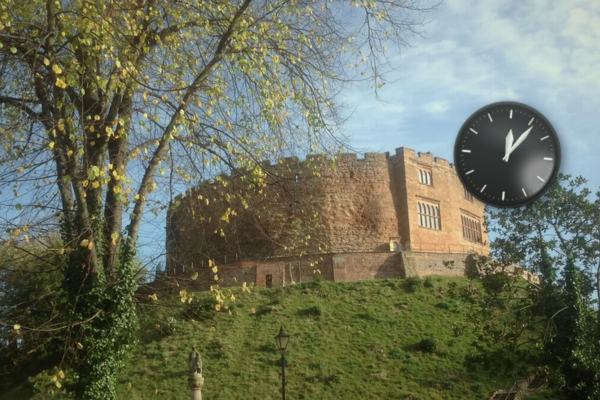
12.06
